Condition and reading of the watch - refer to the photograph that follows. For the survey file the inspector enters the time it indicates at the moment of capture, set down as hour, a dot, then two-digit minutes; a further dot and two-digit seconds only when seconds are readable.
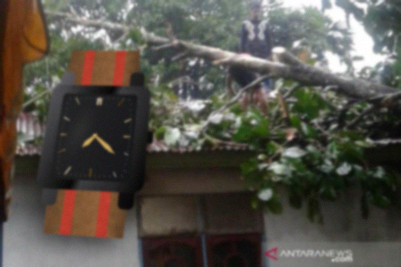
7.22
